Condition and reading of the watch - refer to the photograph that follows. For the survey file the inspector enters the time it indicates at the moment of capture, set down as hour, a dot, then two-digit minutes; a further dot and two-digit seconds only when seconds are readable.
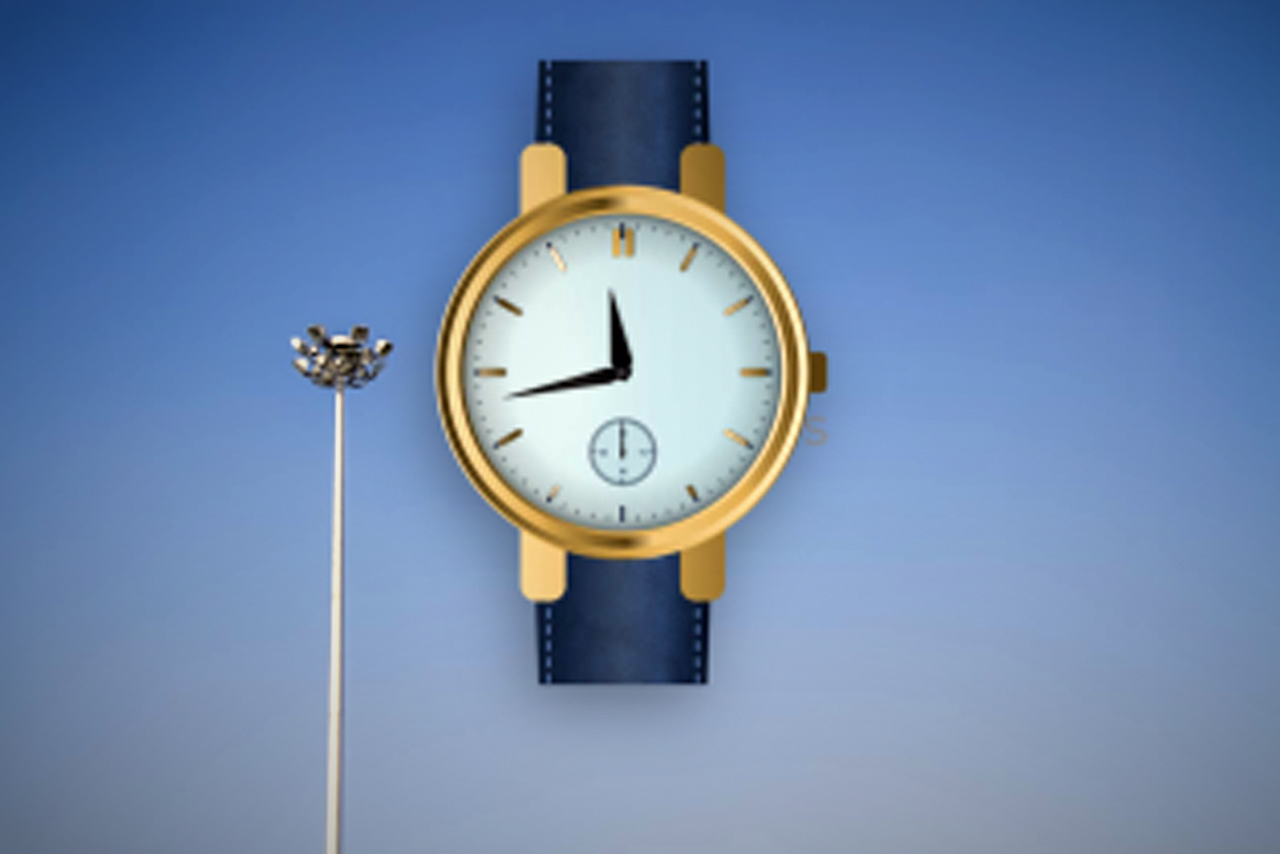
11.43
